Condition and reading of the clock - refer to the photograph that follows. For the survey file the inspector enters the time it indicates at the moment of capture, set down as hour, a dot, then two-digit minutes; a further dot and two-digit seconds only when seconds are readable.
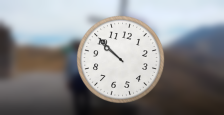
9.50
